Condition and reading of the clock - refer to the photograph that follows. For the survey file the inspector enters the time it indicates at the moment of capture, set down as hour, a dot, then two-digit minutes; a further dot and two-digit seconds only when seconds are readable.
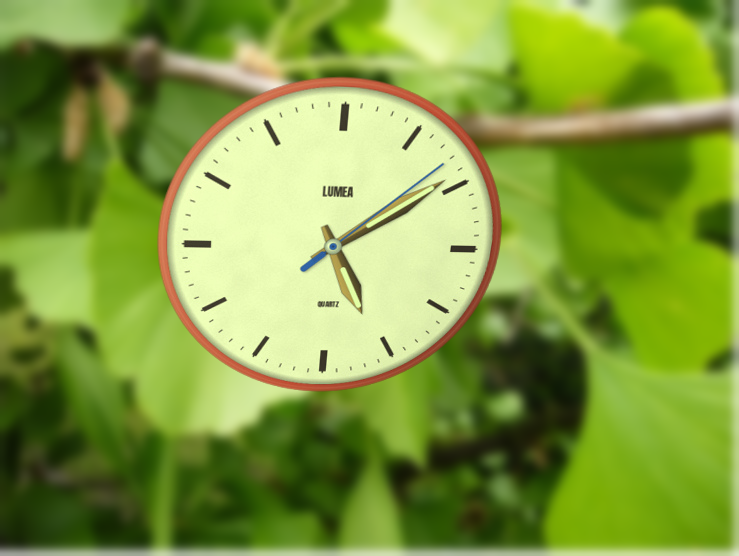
5.09.08
